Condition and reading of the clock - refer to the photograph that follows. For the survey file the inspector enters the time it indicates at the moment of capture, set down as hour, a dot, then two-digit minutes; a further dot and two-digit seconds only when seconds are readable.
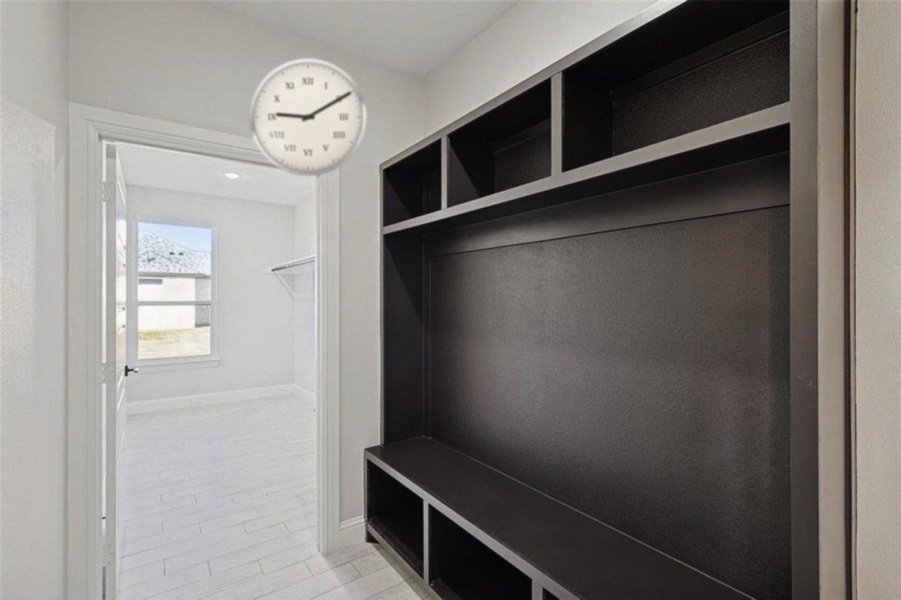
9.10
